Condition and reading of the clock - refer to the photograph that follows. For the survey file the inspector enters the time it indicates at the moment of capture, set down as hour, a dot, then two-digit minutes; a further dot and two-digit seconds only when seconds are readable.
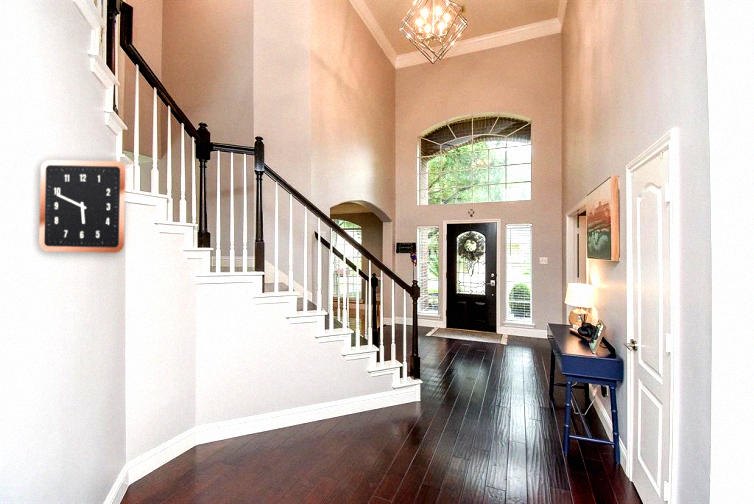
5.49
